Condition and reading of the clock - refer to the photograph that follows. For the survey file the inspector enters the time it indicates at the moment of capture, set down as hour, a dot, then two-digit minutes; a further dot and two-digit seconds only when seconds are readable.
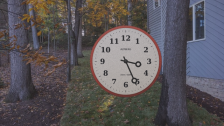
3.26
